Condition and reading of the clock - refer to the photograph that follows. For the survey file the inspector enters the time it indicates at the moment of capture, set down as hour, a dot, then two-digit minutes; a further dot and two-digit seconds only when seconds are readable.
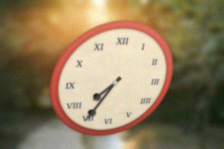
7.35
